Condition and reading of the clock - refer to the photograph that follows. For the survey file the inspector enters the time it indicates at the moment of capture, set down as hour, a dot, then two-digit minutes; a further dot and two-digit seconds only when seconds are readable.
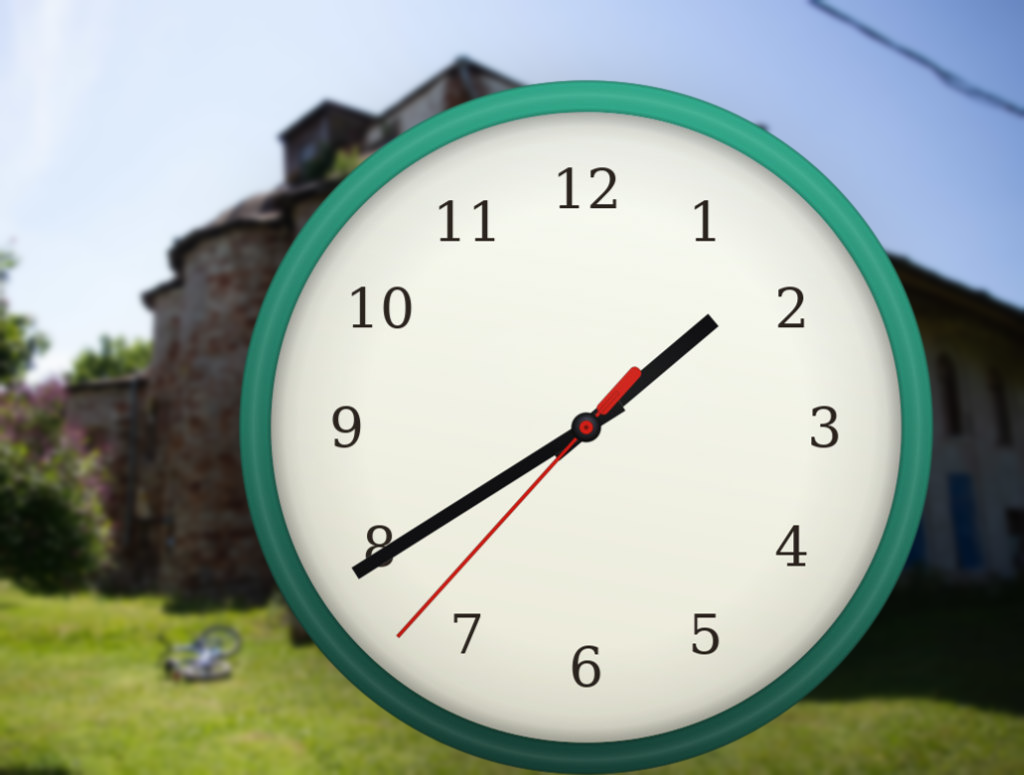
1.39.37
